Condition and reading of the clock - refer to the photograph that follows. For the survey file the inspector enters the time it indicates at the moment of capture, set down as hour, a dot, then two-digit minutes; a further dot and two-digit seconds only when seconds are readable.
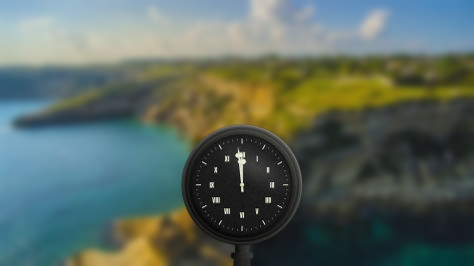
11.59
